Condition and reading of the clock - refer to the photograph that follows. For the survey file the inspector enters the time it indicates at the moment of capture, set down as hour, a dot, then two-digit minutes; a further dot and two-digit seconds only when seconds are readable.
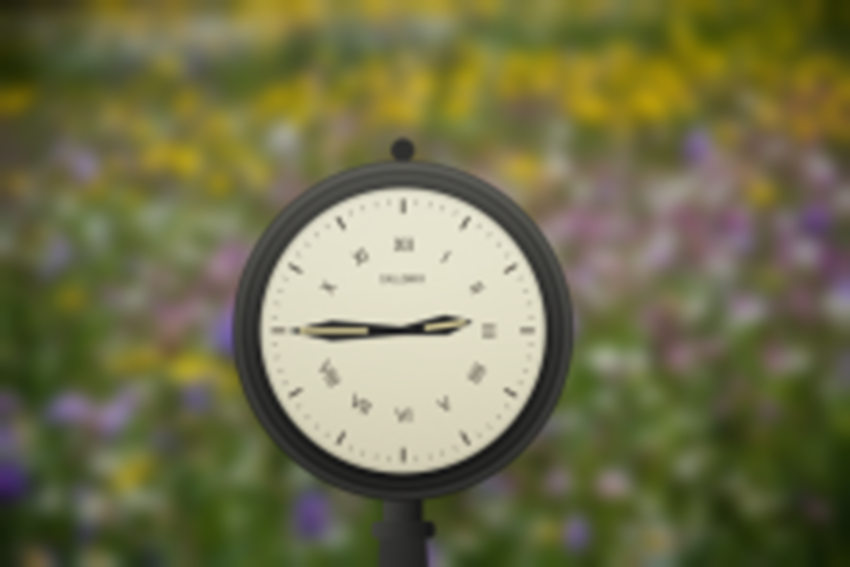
2.45
